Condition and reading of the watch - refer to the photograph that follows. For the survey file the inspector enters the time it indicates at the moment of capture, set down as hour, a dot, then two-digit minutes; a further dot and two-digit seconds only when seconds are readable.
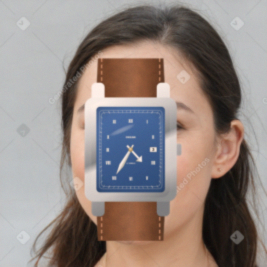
4.35
